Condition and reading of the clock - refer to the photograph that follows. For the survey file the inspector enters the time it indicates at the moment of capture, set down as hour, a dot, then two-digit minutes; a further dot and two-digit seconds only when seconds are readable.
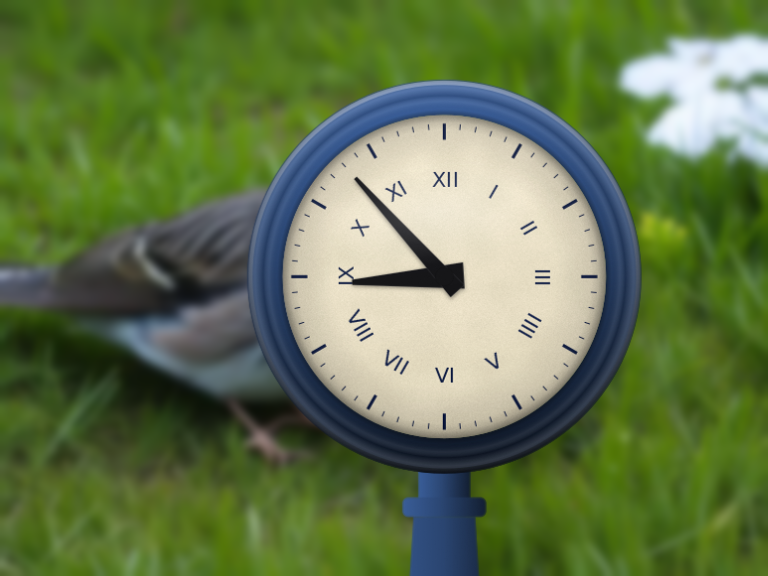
8.53
